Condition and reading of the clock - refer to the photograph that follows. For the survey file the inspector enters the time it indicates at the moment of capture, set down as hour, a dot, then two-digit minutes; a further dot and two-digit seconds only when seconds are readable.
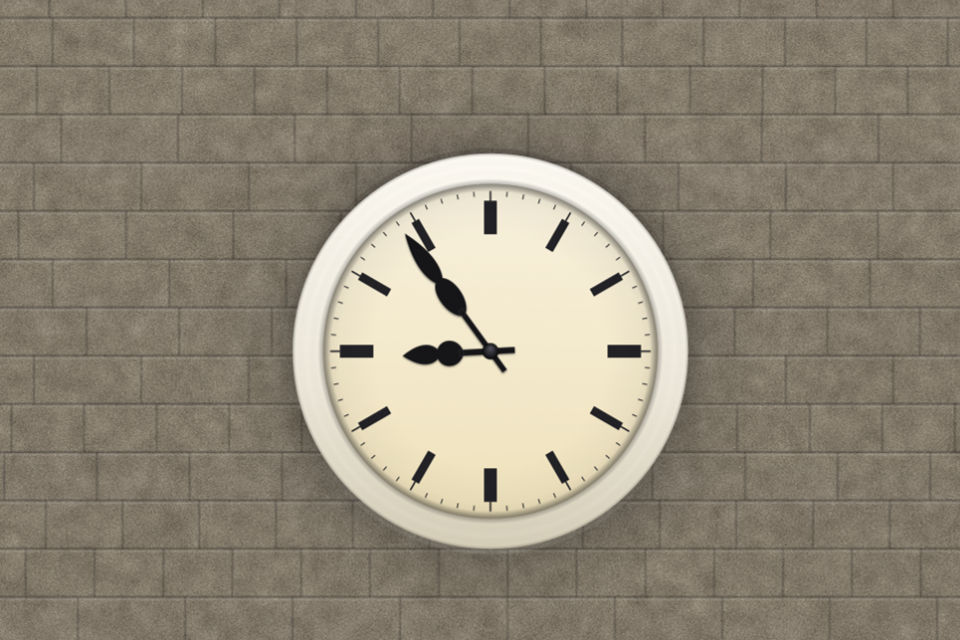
8.54
